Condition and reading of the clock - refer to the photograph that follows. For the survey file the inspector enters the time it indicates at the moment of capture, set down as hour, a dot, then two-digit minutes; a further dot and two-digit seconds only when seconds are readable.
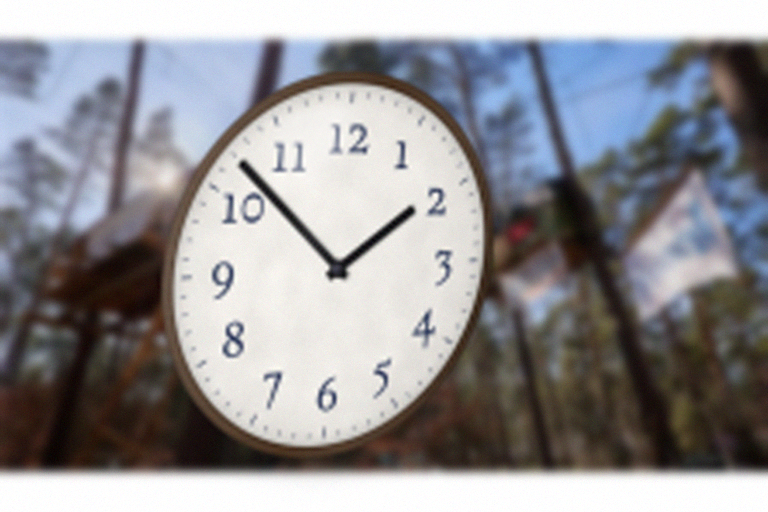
1.52
